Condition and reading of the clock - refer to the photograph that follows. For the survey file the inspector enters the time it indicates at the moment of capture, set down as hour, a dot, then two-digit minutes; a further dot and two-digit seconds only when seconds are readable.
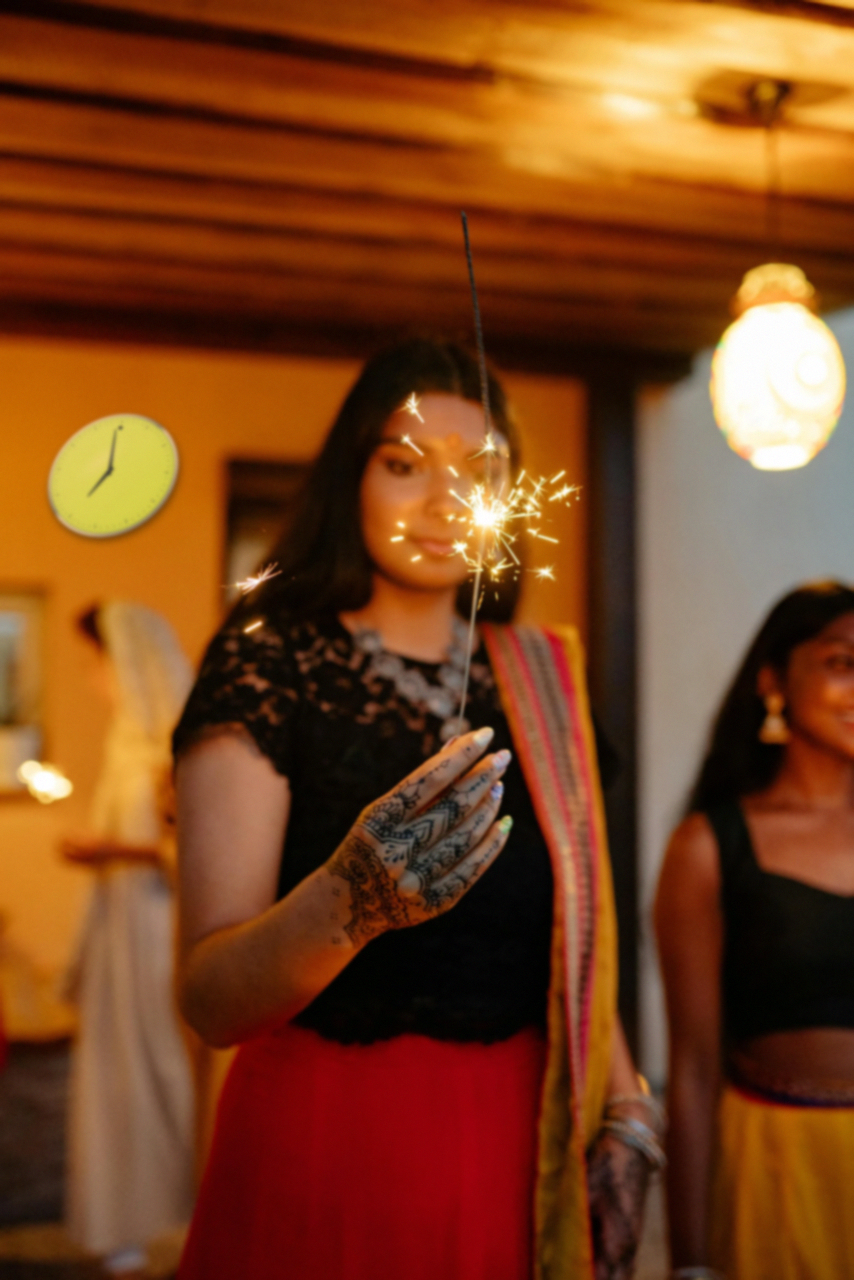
6.59
